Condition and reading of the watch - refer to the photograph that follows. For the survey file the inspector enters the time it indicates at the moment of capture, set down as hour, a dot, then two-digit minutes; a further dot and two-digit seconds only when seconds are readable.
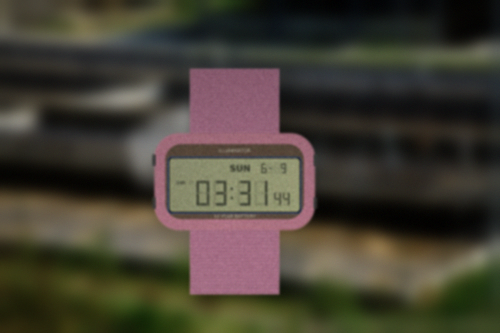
3.31.44
